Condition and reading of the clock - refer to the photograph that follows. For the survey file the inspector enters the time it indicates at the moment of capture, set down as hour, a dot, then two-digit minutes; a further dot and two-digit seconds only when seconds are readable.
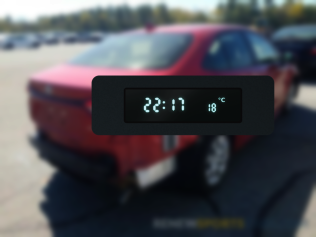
22.17
